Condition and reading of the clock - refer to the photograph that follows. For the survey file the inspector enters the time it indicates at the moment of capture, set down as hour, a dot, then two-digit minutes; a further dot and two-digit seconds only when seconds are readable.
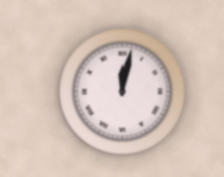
12.02
